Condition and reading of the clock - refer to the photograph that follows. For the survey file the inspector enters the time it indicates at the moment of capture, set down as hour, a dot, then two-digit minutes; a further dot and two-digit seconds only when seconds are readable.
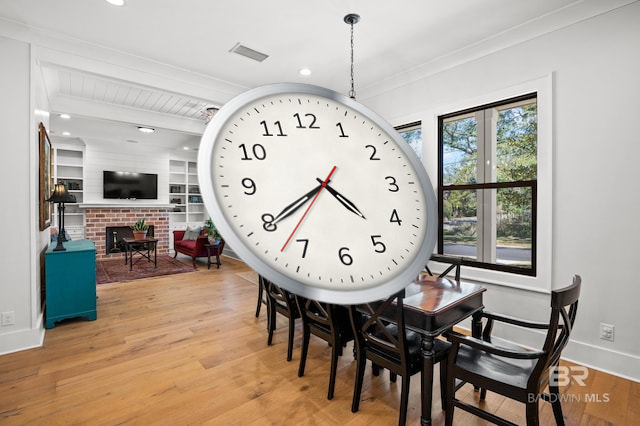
4.39.37
